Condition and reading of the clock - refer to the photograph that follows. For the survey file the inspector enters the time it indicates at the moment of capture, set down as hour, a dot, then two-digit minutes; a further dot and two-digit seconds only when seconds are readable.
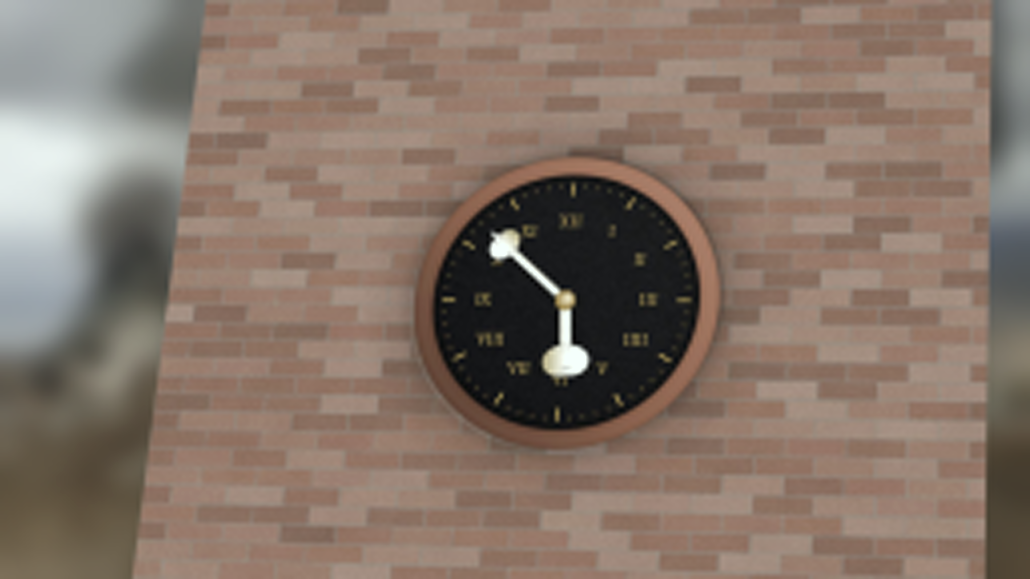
5.52
